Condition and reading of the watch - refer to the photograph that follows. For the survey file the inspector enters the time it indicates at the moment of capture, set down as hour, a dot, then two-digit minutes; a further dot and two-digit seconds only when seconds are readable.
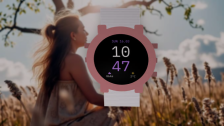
10.47
